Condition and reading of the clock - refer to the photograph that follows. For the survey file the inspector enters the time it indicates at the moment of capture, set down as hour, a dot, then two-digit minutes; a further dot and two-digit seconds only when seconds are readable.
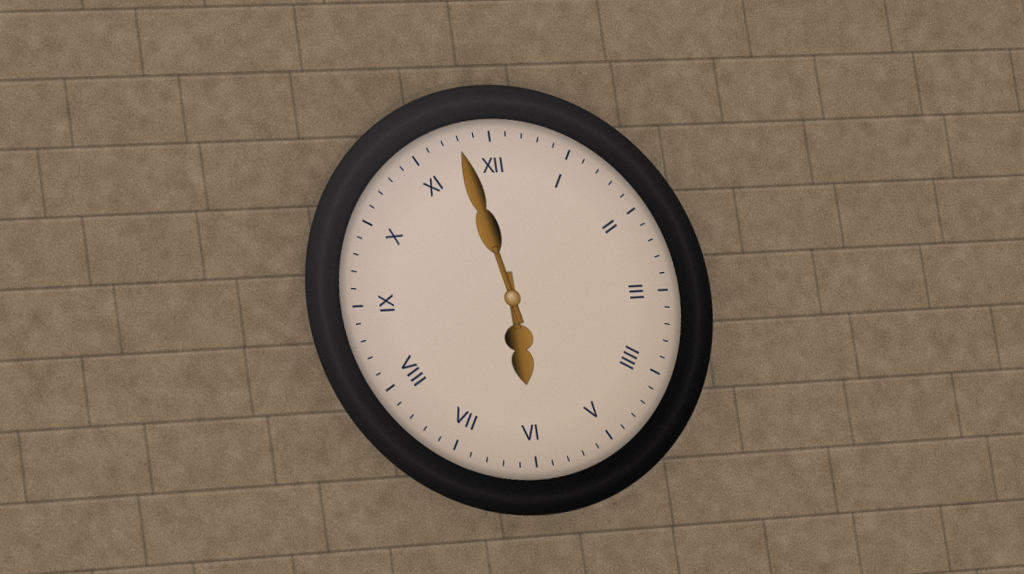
5.58
